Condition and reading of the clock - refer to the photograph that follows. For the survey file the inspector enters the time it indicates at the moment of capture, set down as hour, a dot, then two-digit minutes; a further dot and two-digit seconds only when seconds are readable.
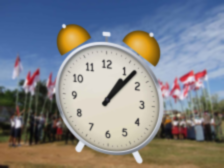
1.07
